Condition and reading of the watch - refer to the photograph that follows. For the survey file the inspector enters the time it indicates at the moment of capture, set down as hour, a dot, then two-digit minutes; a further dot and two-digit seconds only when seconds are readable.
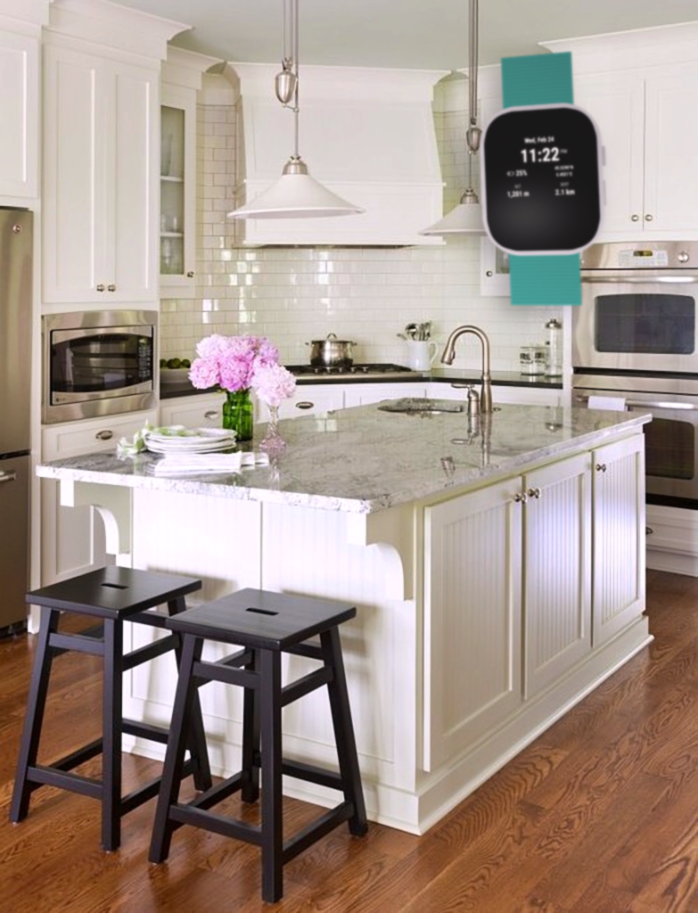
11.22
